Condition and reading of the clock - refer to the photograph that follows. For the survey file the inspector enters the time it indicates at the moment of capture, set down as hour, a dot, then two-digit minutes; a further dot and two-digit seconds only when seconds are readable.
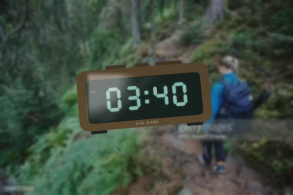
3.40
